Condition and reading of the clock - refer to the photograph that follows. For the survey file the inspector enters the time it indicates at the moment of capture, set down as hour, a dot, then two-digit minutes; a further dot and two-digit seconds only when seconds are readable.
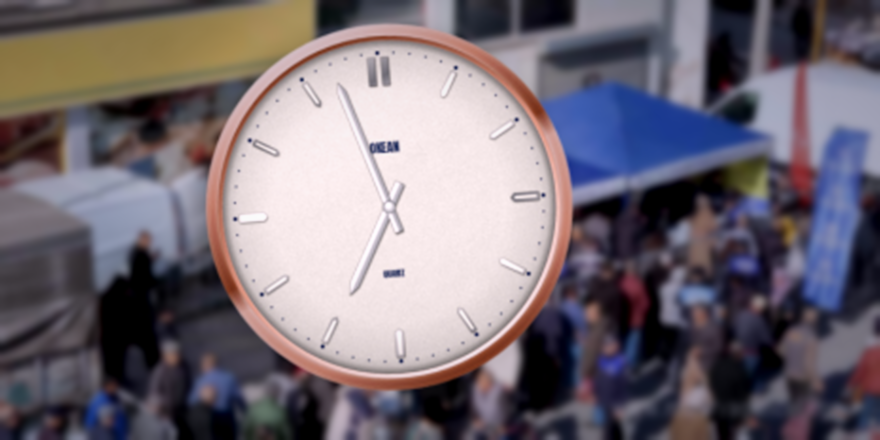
6.57
